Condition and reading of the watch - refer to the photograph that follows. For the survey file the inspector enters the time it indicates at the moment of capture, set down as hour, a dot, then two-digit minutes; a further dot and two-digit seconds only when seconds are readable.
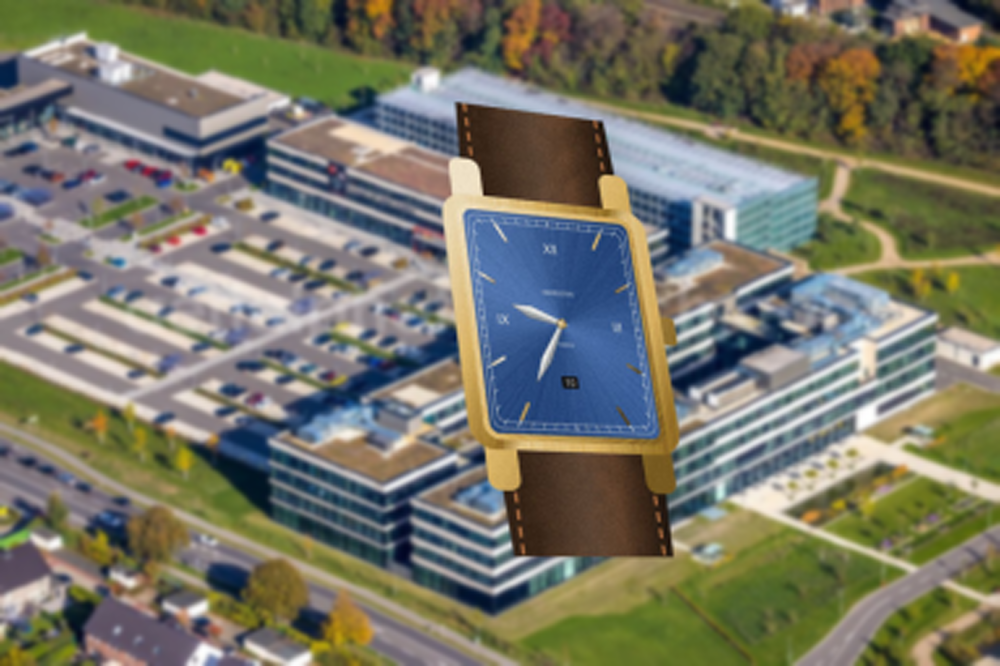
9.35
